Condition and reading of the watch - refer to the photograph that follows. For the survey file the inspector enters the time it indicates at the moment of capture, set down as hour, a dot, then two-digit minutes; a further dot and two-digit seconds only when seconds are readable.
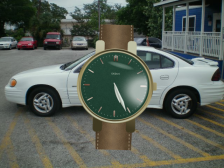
5.26
